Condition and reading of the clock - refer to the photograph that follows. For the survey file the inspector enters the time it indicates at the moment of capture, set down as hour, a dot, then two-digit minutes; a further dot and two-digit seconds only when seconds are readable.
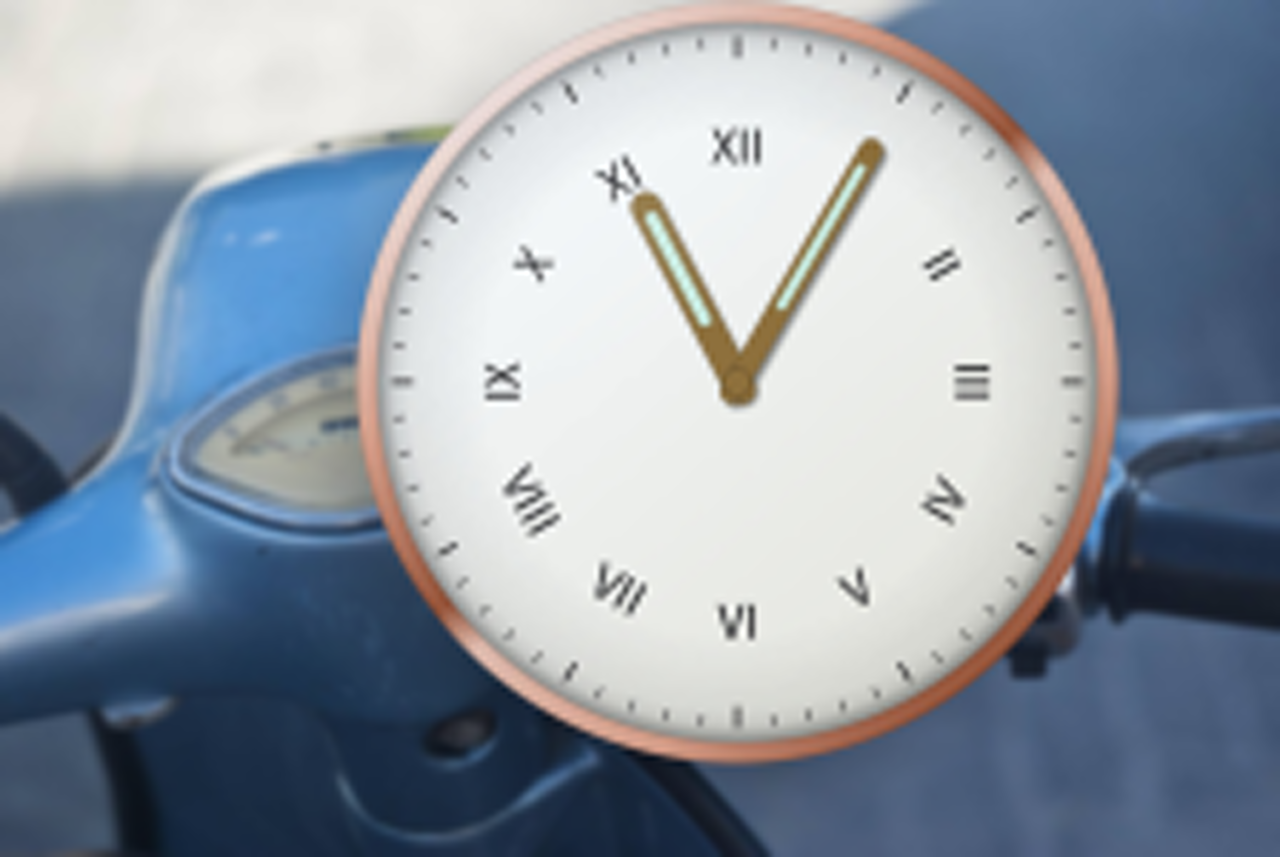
11.05
